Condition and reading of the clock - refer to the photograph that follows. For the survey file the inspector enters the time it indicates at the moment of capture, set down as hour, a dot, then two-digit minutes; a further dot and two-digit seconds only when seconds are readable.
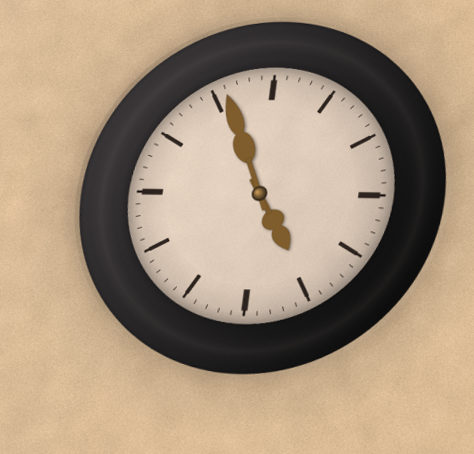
4.56
